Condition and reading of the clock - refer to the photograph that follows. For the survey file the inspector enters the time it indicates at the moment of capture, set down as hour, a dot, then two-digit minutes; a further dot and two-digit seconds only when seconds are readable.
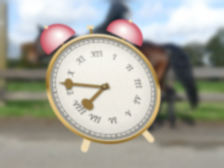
7.47
